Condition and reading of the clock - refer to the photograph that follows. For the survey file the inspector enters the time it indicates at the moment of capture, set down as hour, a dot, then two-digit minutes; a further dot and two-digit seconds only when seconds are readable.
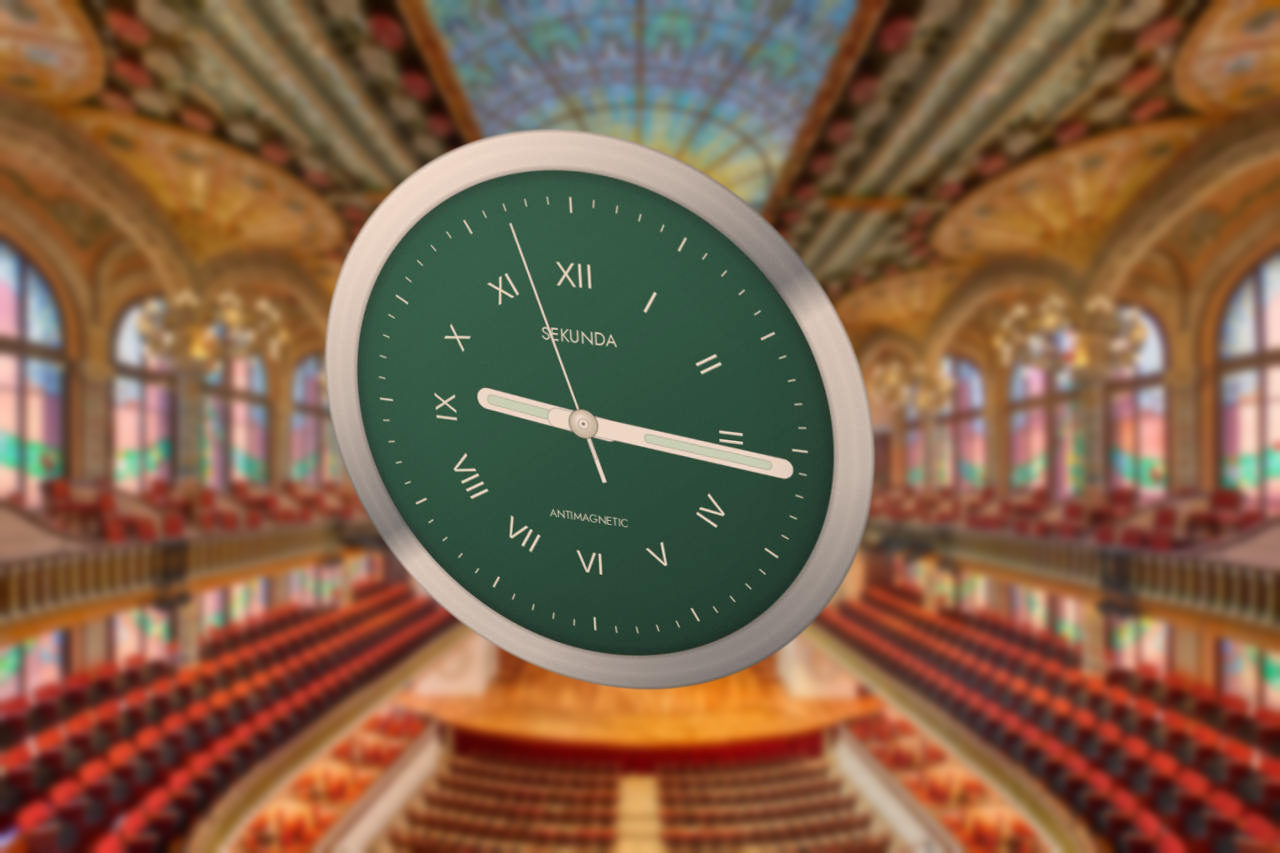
9.15.57
